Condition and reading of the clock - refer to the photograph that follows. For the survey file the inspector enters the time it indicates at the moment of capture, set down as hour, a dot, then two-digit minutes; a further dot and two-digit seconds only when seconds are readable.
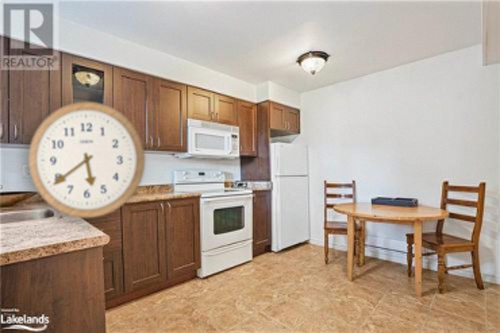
5.39
